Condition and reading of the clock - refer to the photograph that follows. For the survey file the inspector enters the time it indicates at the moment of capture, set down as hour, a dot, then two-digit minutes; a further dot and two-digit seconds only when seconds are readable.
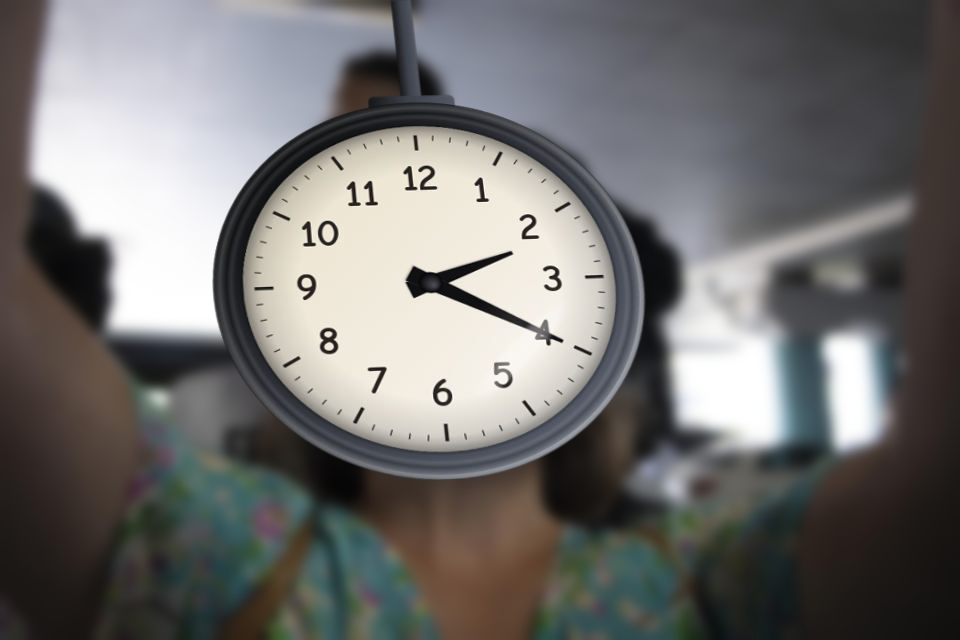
2.20
